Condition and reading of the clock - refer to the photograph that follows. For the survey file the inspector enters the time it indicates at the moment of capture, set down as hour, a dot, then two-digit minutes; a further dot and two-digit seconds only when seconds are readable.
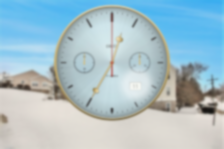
12.35
